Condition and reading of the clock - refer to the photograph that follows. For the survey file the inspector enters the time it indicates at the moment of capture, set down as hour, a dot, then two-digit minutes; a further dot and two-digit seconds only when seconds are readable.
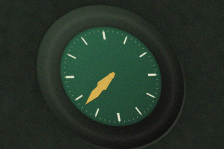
7.38
